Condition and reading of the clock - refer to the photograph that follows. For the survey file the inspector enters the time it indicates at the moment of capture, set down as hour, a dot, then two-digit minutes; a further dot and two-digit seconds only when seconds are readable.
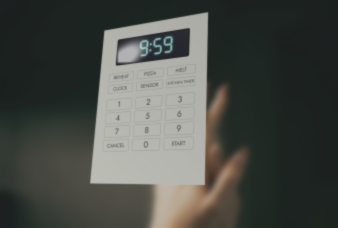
9.59
